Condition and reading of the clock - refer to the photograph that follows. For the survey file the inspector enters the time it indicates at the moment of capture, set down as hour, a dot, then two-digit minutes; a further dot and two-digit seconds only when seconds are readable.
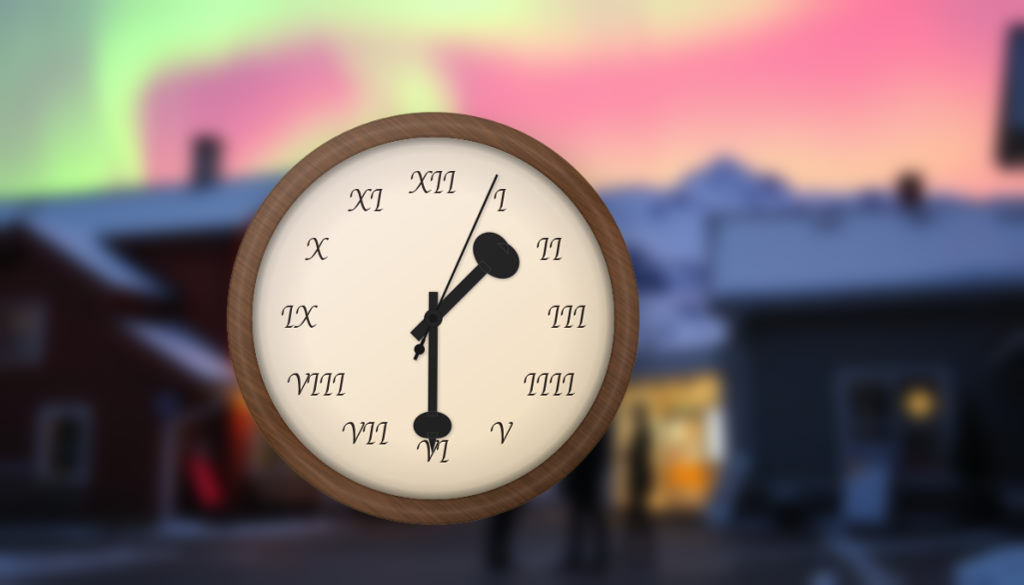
1.30.04
